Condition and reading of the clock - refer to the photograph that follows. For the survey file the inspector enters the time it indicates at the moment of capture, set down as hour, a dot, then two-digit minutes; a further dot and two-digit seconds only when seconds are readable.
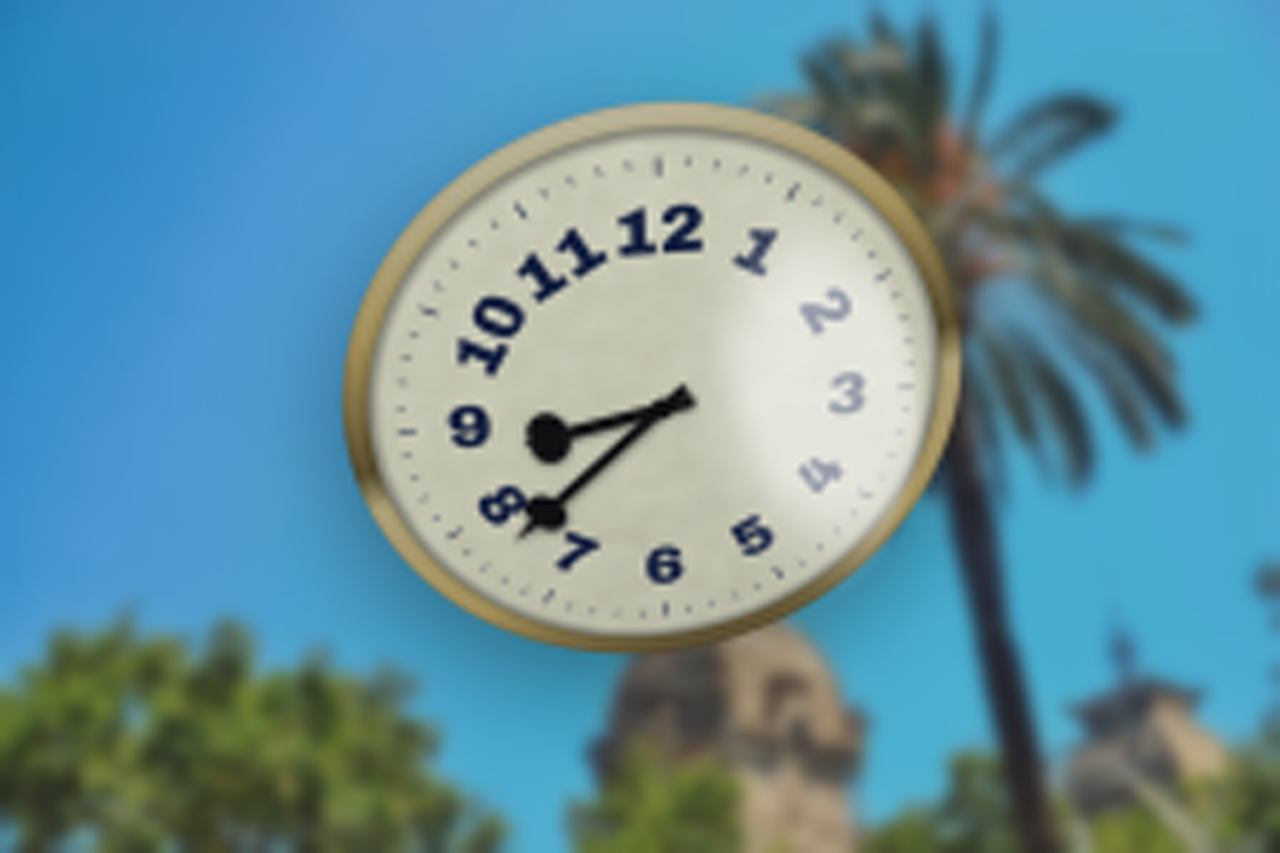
8.38
